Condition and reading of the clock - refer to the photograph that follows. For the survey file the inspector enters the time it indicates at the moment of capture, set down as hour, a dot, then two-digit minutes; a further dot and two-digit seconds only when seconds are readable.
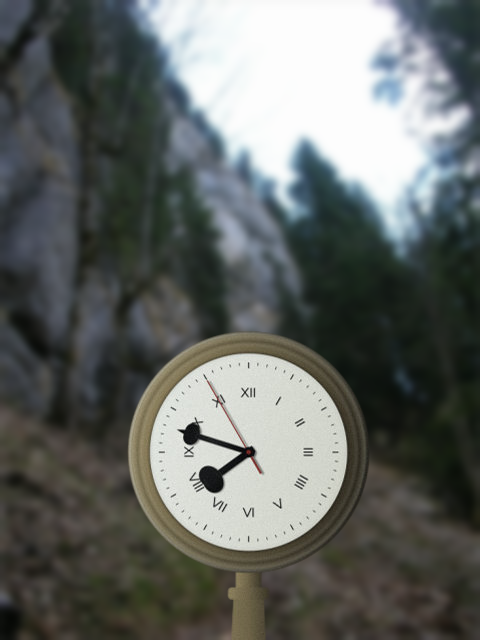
7.47.55
